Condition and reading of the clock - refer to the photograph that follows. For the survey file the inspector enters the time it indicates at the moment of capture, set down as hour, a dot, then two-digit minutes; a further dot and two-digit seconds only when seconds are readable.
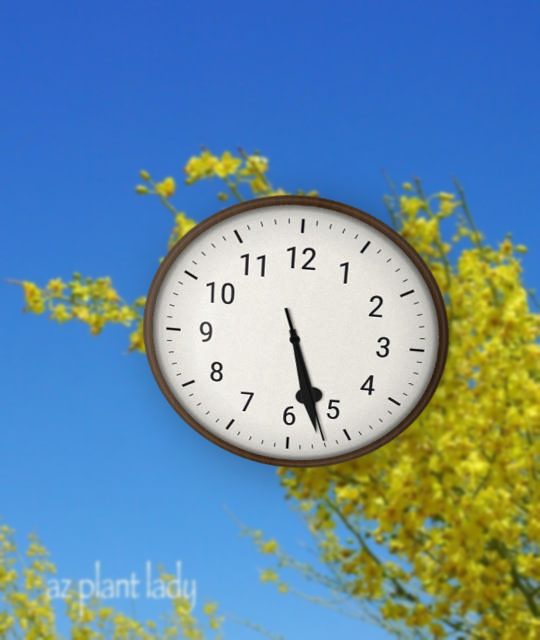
5.27.27
